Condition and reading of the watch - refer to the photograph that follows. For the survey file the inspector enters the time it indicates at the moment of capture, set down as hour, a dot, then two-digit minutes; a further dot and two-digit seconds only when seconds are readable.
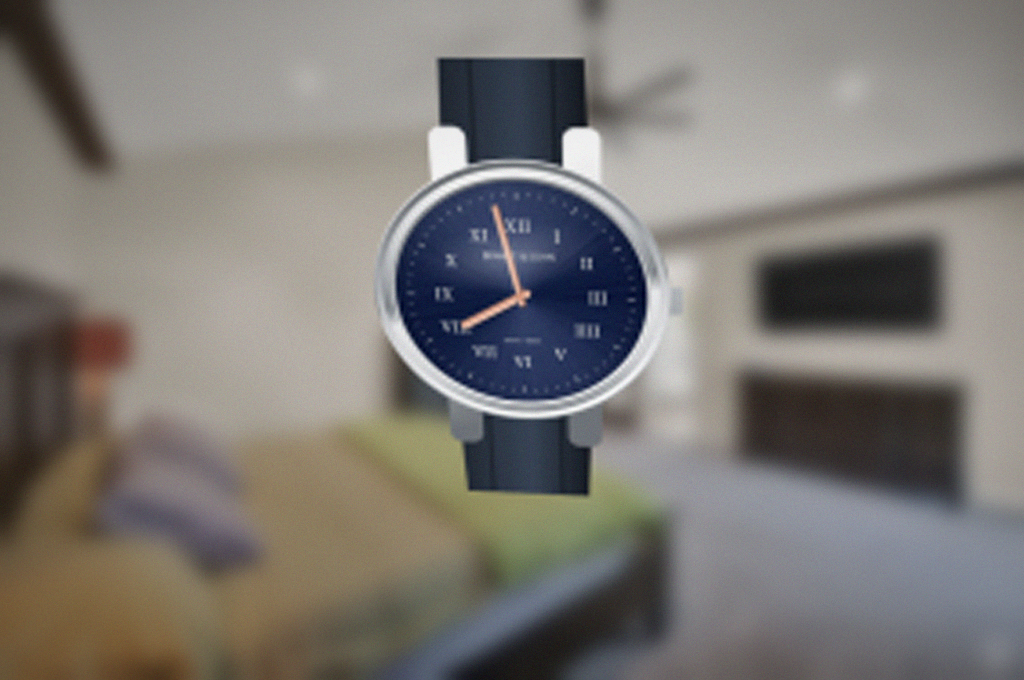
7.58
